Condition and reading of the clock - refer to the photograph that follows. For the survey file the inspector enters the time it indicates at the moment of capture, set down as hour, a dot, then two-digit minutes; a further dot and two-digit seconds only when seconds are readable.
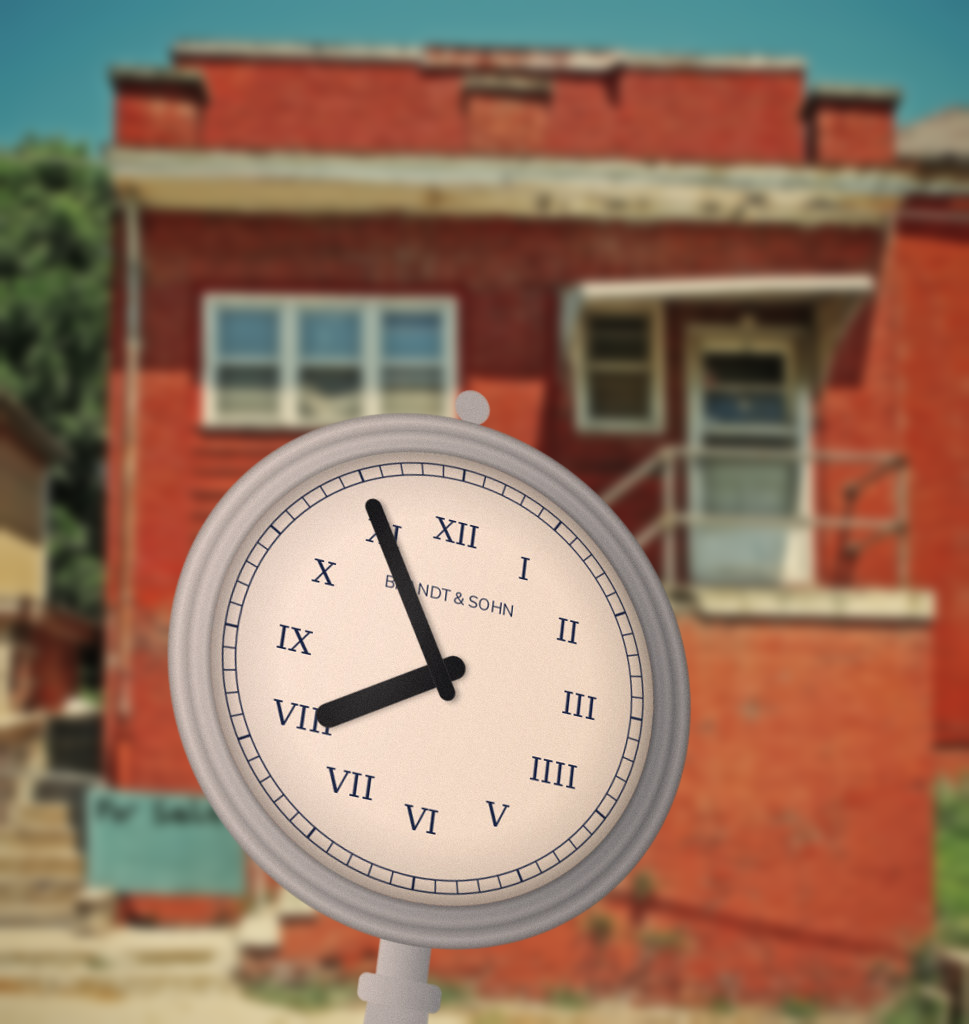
7.55
